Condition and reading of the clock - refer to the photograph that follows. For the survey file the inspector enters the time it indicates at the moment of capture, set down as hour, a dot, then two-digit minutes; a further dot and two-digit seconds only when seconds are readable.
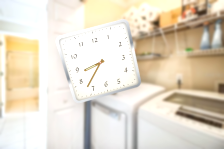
8.37
